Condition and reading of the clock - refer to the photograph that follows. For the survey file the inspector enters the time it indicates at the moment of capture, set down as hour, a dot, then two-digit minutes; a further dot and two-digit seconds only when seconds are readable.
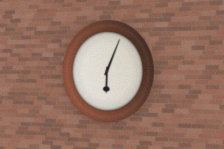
6.04
